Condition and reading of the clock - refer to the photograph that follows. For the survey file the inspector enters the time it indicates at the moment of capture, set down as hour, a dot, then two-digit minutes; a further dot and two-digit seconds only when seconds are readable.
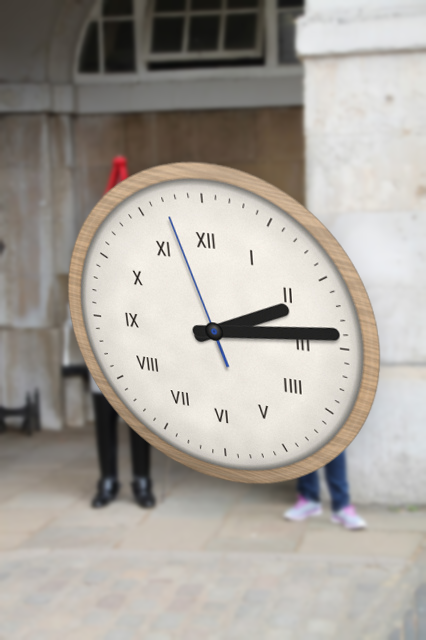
2.13.57
